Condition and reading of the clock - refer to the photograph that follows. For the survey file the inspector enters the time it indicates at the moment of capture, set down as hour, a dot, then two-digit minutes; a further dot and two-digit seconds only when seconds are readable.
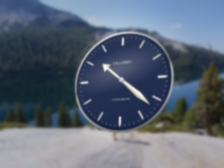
10.22
